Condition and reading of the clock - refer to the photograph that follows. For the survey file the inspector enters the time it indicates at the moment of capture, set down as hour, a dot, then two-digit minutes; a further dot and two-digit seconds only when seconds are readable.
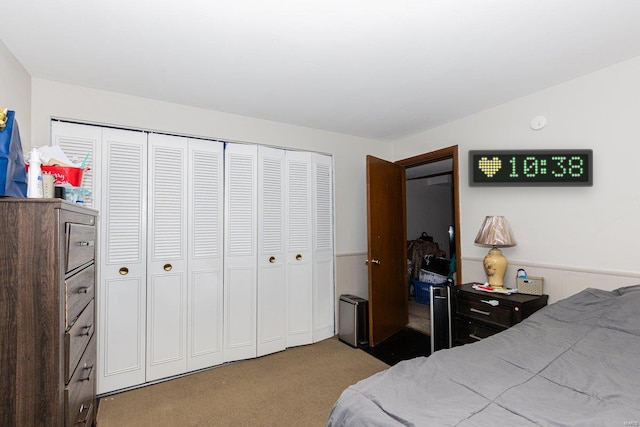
10.38
